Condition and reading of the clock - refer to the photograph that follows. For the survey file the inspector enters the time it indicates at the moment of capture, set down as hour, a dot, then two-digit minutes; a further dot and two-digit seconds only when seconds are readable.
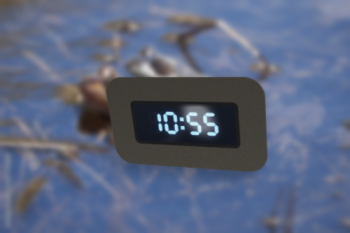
10.55
